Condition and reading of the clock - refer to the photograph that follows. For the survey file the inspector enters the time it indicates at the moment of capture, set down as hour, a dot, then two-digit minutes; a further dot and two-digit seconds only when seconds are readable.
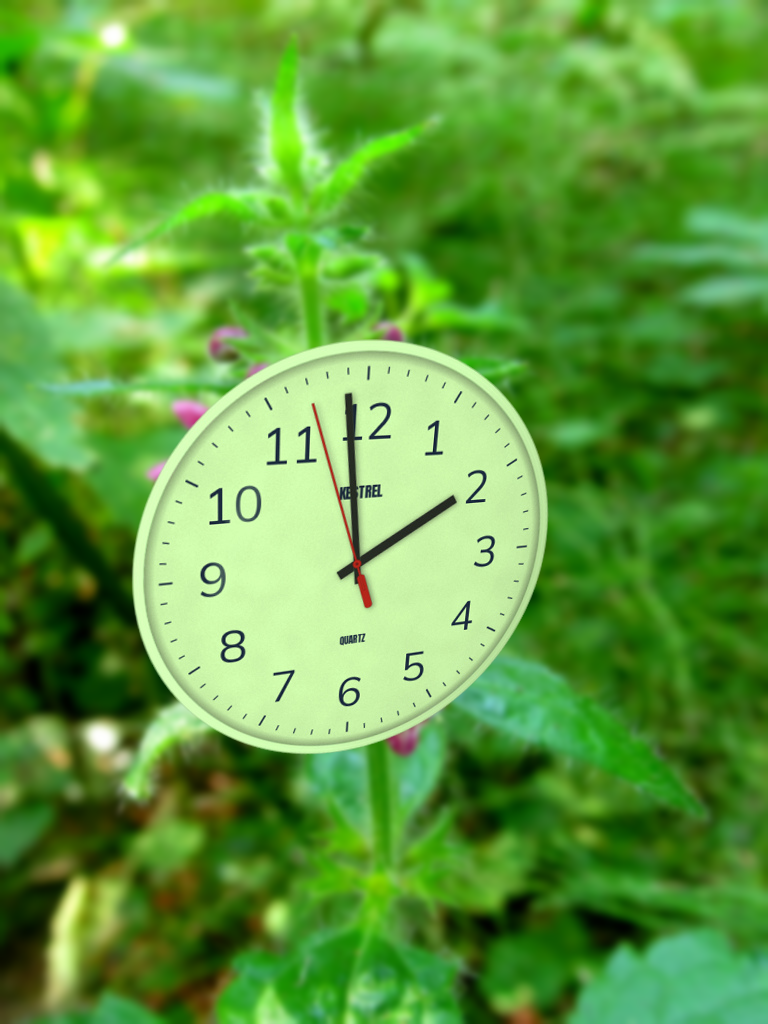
1.58.57
